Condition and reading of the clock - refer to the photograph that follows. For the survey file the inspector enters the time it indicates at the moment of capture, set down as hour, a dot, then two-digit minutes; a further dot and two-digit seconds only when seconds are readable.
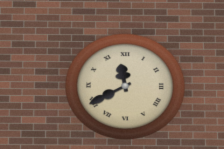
11.40
